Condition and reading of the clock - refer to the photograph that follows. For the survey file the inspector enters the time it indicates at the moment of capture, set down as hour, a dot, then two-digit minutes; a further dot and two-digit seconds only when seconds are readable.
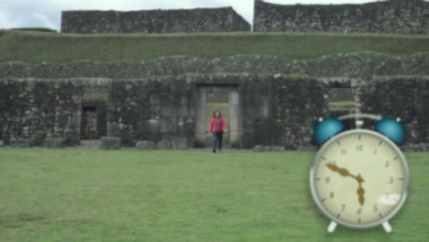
5.49
